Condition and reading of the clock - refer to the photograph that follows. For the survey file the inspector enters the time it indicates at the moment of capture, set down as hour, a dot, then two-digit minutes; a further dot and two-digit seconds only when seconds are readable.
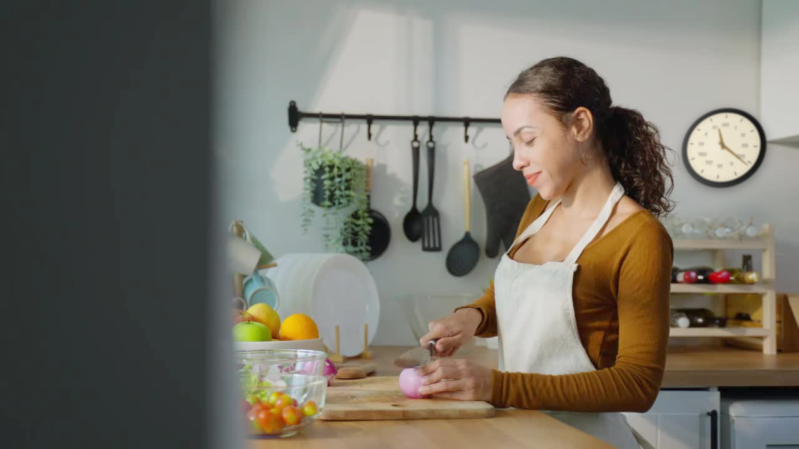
11.21
